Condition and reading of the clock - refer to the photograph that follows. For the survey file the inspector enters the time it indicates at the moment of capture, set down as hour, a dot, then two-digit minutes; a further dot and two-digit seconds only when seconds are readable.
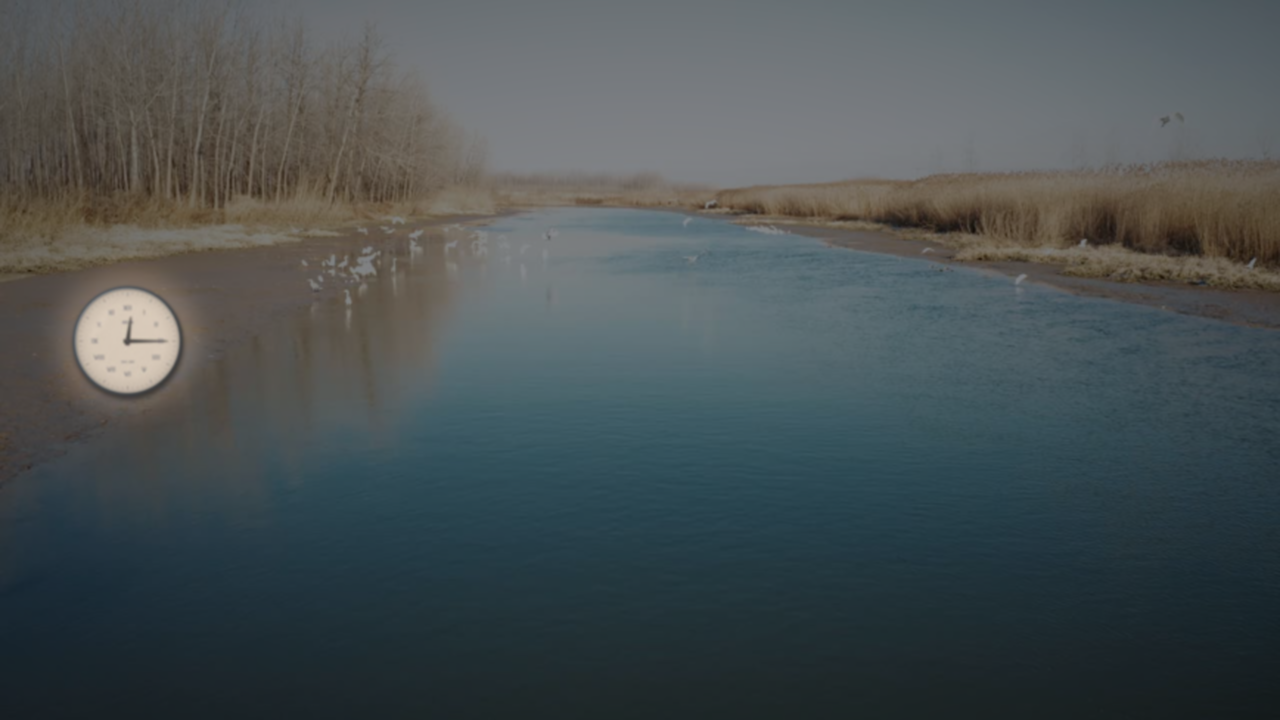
12.15
